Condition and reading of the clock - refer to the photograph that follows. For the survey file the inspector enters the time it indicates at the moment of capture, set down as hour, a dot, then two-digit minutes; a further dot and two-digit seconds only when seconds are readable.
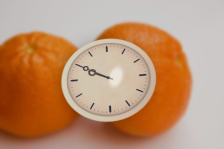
9.50
